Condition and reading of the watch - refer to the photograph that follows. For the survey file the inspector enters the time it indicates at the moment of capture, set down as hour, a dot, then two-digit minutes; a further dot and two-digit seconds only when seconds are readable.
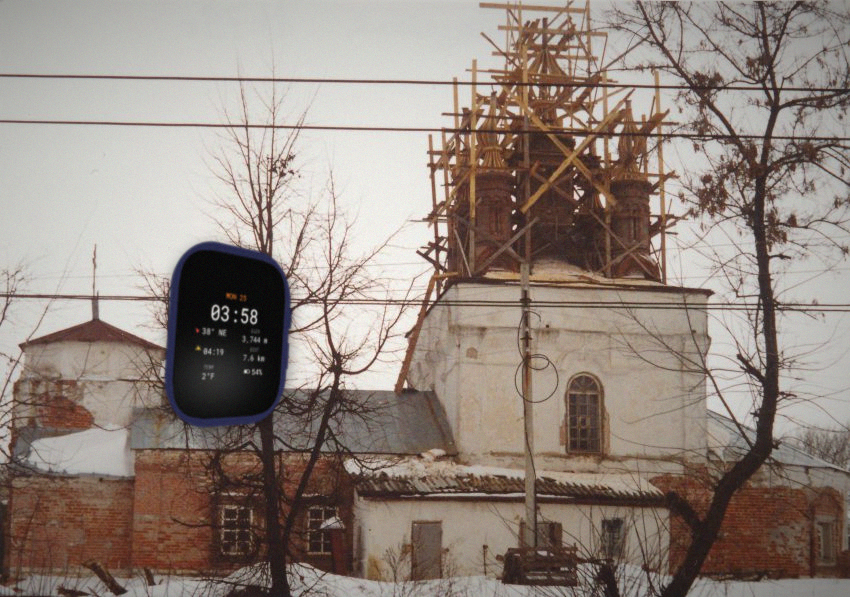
3.58
